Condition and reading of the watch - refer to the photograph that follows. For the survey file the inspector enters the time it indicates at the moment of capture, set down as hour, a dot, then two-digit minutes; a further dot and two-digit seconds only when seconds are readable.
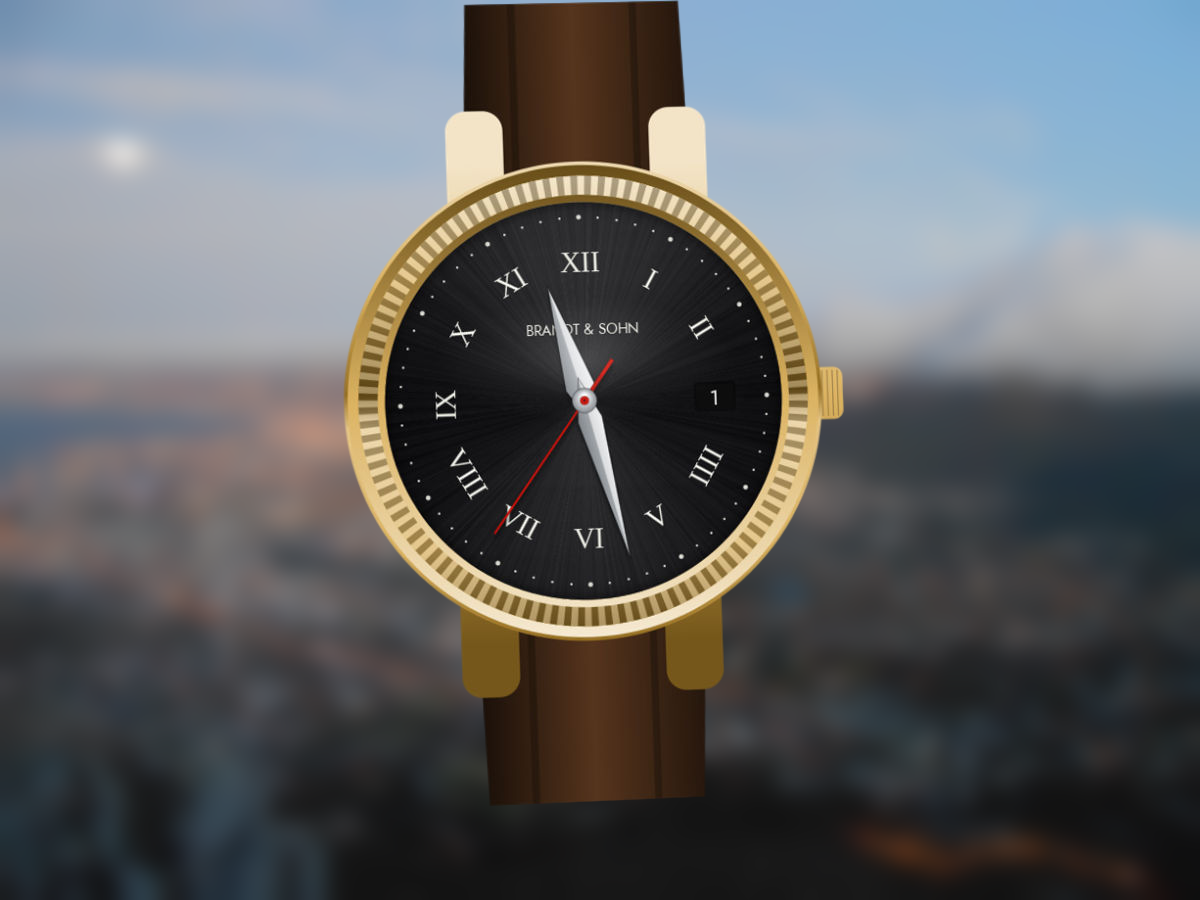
11.27.36
